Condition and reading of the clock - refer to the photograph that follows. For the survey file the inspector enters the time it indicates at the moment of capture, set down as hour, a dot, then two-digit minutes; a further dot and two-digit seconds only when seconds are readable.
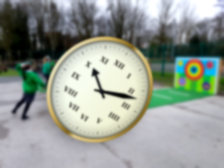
10.12
